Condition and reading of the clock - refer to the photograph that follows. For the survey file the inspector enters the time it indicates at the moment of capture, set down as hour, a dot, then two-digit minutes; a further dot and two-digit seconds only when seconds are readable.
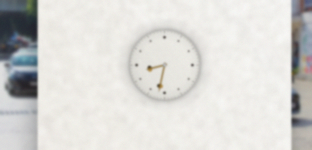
8.32
